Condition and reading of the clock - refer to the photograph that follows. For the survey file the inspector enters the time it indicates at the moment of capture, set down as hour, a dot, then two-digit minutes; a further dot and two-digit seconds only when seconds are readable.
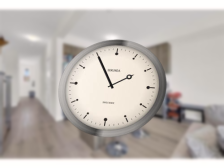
1.55
